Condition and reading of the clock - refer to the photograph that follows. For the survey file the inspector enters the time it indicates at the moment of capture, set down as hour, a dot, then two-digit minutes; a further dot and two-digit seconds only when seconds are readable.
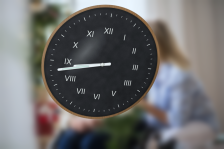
8.43
